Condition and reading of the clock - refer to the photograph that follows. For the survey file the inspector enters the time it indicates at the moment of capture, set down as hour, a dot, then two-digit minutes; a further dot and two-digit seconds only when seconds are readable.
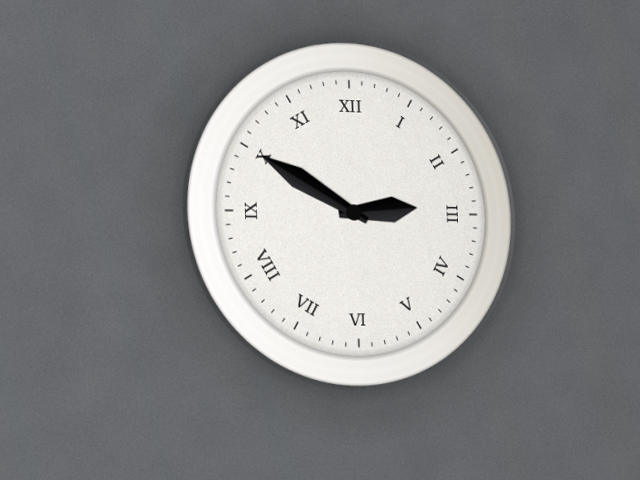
2.50
